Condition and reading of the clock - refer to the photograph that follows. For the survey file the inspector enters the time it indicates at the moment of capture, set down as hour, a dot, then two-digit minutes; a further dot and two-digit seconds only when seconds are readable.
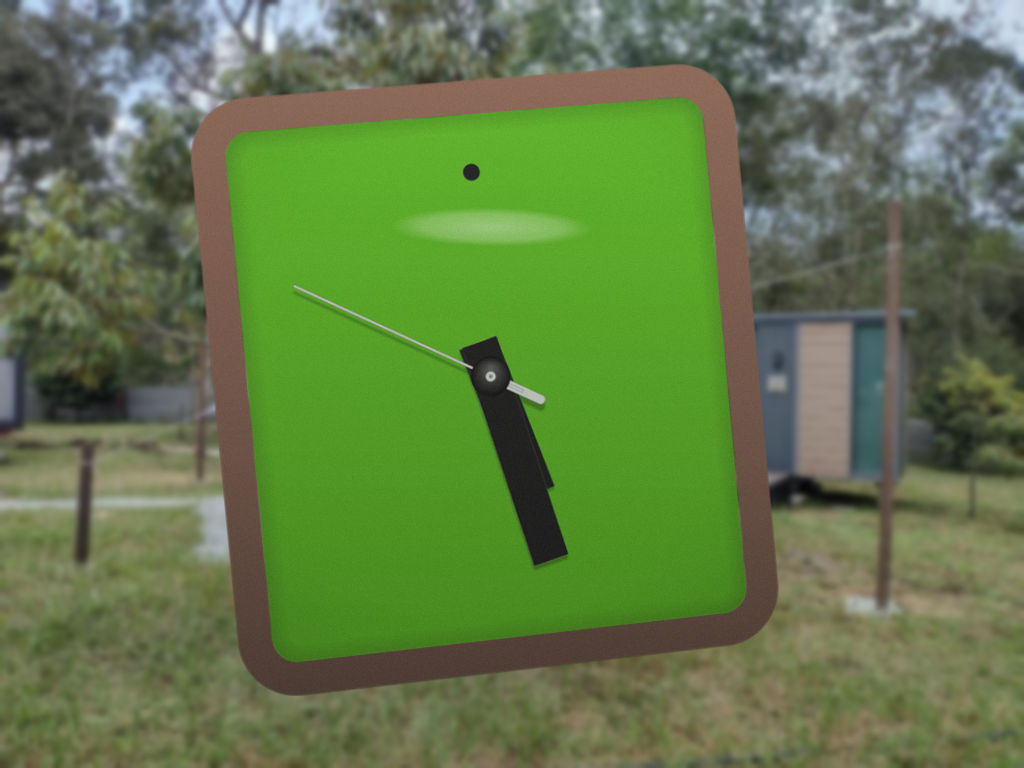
5.27.50
